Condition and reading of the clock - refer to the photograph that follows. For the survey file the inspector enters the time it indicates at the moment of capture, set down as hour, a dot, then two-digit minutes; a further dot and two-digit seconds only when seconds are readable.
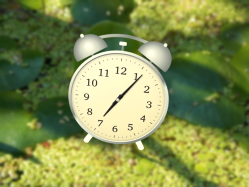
7.06
